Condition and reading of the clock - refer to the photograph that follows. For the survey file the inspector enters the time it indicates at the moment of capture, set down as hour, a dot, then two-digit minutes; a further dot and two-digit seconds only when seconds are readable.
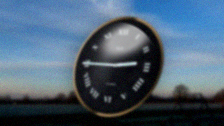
2.45
